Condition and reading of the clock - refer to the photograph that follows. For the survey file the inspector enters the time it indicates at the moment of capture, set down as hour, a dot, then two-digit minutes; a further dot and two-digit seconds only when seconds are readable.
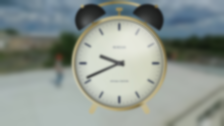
9.41
